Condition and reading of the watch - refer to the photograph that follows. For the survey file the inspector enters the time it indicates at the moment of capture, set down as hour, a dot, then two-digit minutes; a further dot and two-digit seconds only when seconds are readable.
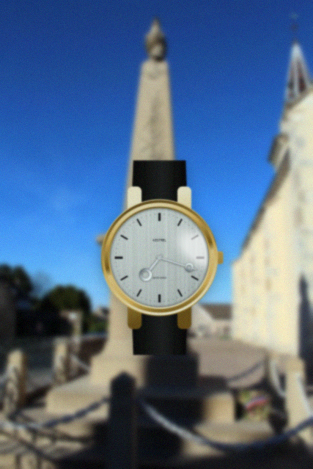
7.18
